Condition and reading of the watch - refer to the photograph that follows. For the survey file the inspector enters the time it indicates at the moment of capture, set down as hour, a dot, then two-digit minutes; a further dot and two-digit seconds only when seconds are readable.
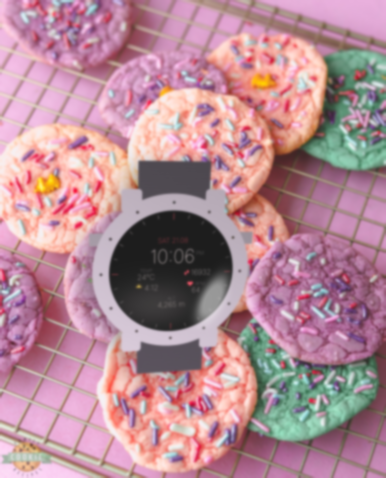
10.06
